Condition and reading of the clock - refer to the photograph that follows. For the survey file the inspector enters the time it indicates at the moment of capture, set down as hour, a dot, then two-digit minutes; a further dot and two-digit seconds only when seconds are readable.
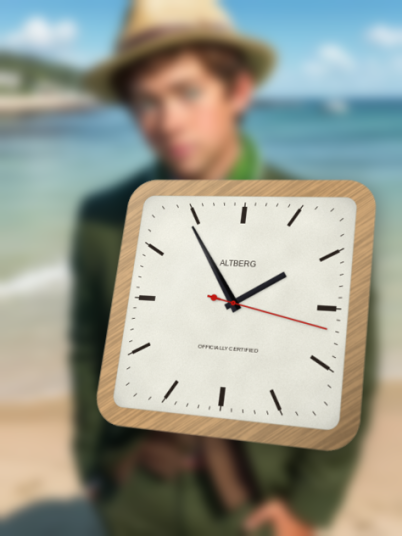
1.54.17
